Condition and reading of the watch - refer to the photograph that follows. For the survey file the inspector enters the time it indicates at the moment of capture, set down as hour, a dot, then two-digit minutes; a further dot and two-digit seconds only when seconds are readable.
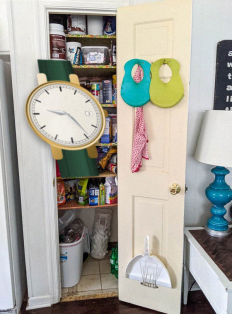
9.24
